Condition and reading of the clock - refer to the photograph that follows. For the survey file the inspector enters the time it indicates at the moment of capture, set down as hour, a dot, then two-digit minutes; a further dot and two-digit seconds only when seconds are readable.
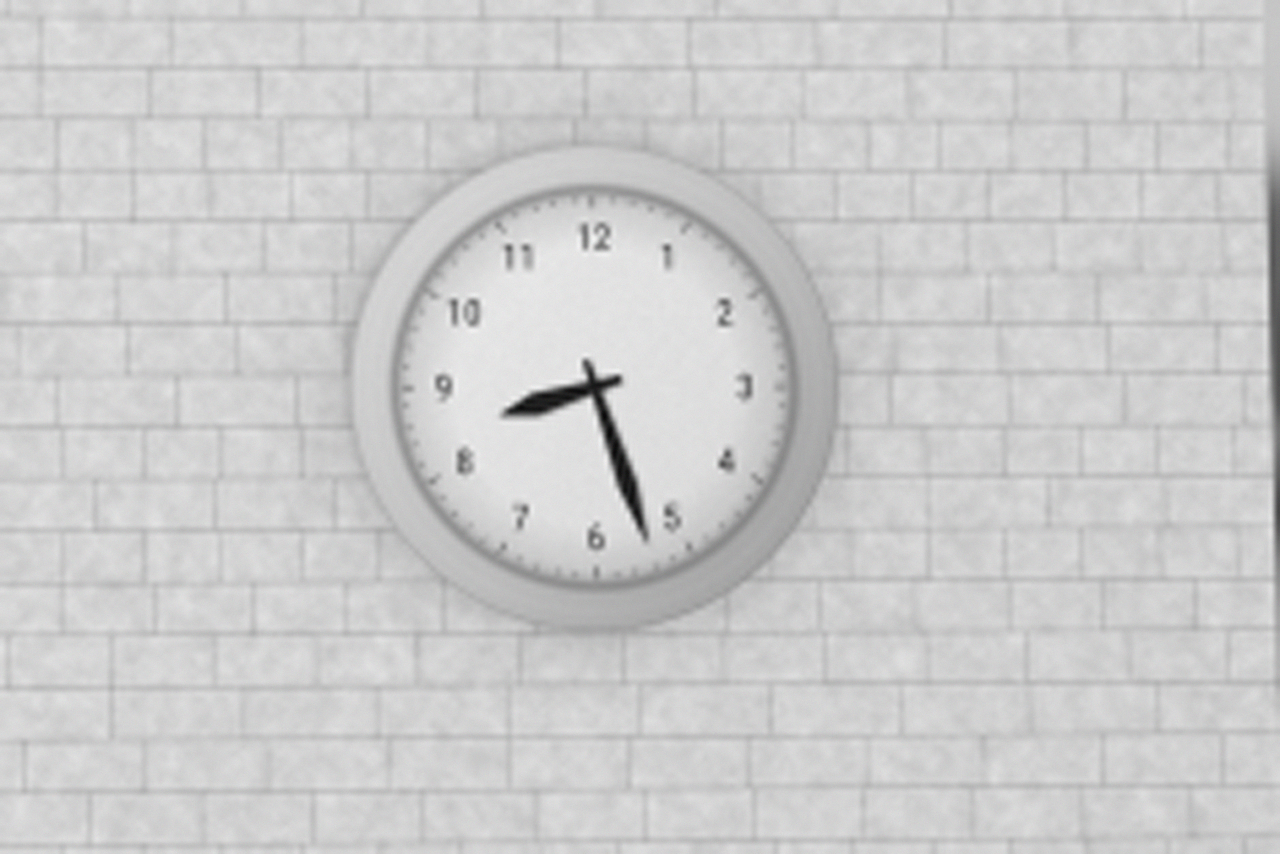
8.27
